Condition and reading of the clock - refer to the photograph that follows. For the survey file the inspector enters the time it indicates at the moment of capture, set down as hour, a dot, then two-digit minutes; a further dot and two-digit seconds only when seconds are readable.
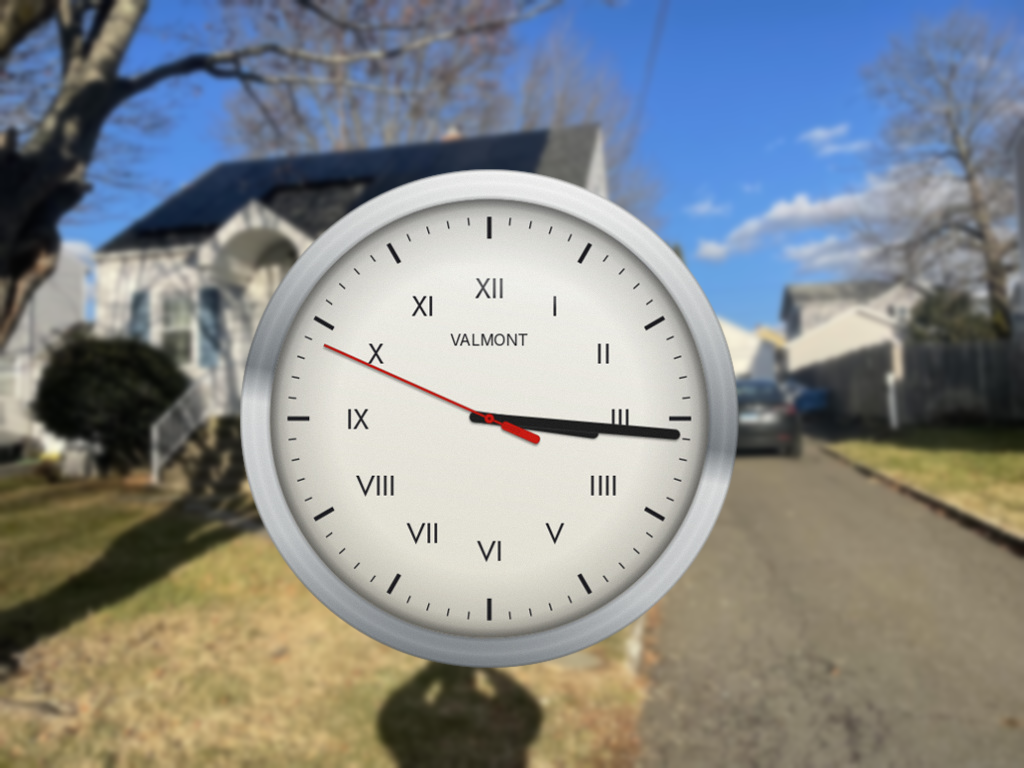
3.15.49
